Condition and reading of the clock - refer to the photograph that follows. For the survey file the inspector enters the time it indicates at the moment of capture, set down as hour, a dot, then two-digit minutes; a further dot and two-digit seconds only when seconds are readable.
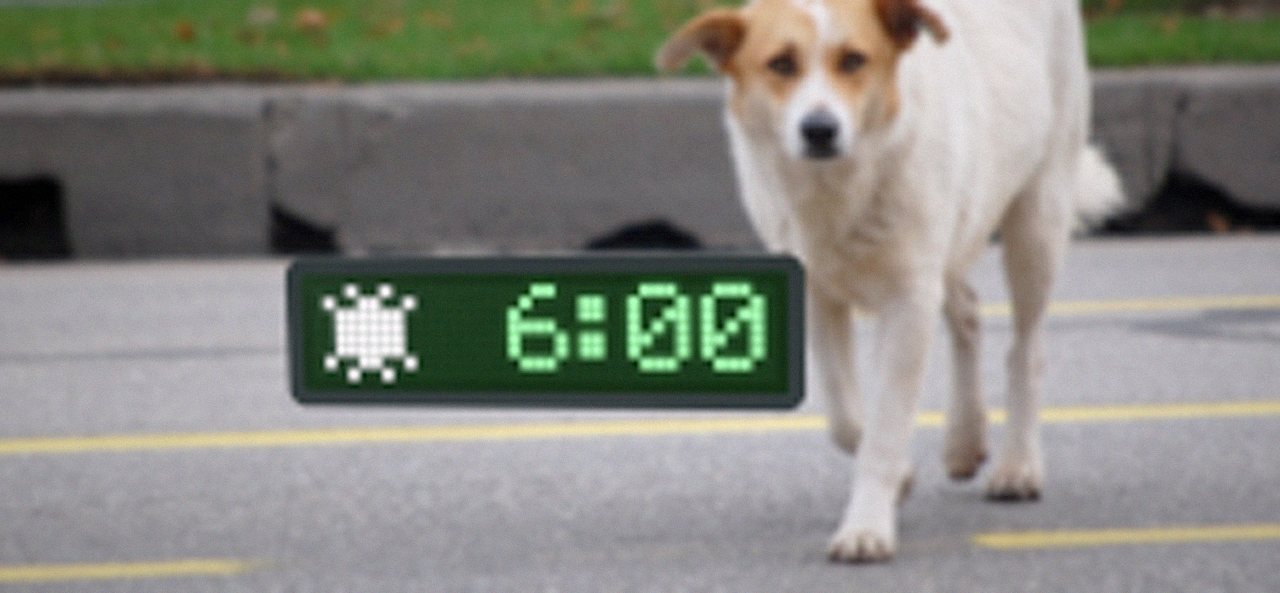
6.00
